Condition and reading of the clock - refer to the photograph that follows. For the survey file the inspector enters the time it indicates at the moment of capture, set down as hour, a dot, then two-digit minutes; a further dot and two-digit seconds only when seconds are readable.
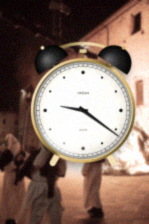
9.21
